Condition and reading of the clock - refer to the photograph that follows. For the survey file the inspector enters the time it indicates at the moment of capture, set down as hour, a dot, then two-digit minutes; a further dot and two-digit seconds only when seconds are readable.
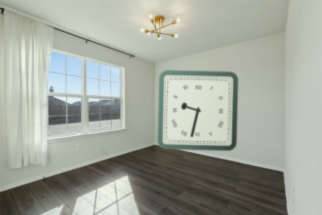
9.32
